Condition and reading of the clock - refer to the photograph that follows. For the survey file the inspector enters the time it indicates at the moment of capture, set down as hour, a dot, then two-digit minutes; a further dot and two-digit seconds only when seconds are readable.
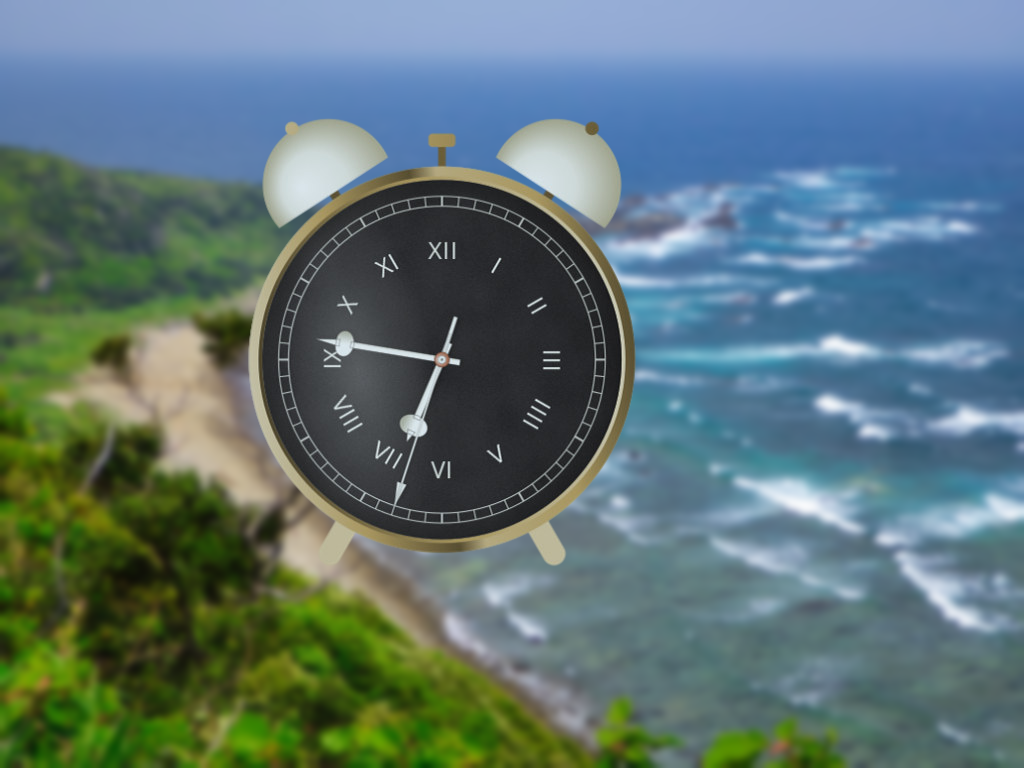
6.46.33
